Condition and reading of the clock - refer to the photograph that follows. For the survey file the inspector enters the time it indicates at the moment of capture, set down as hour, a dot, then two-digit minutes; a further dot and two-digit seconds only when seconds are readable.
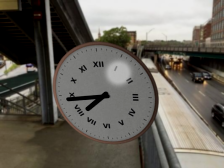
7.44
